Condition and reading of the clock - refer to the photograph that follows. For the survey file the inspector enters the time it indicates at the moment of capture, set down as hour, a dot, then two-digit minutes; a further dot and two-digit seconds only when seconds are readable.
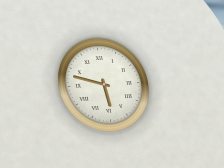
5.48
